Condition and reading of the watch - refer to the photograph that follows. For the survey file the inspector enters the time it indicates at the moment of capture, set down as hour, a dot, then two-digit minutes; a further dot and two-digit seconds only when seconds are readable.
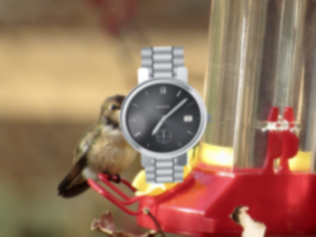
7.08
